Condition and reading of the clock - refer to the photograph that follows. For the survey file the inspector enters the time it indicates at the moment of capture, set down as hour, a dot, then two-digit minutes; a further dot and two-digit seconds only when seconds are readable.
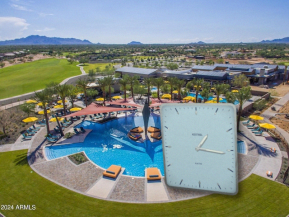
1.16
